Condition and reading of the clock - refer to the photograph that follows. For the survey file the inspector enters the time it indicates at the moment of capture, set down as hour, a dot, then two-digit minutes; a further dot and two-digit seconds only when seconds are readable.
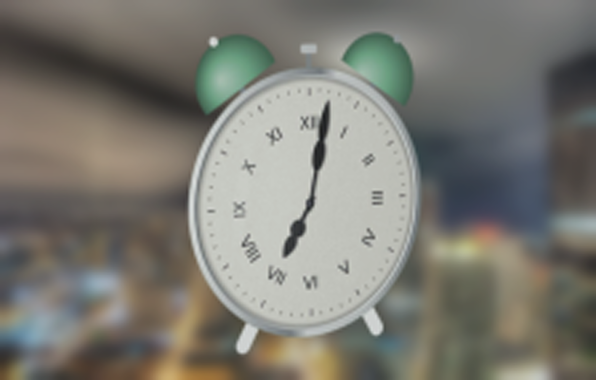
7.02
